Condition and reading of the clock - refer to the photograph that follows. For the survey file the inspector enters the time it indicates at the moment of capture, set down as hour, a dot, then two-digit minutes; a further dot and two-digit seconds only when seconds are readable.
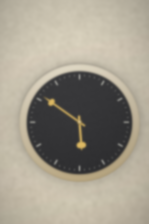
5.51
